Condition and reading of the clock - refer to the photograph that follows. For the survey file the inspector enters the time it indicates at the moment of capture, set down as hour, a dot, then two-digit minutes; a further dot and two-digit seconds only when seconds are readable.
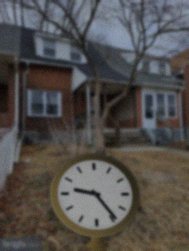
9.24
